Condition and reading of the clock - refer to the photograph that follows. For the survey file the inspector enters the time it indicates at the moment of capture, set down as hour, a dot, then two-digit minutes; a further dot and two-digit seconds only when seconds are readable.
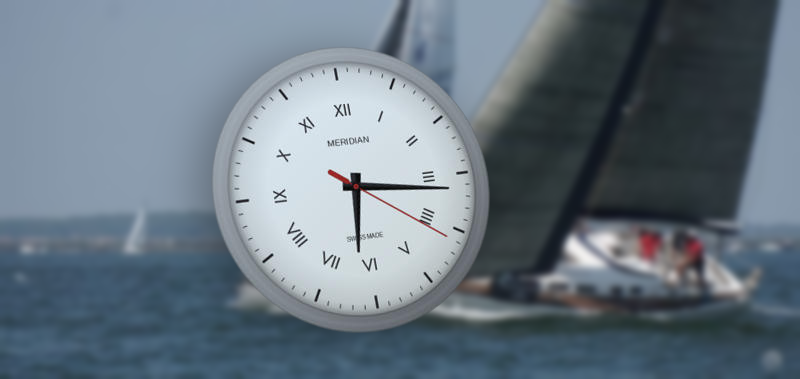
6.16.21
